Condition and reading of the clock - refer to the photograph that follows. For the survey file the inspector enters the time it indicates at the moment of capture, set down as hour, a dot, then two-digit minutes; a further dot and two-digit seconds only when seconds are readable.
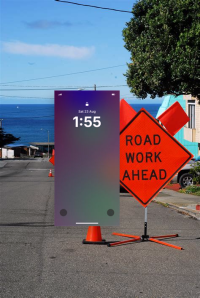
1.55
